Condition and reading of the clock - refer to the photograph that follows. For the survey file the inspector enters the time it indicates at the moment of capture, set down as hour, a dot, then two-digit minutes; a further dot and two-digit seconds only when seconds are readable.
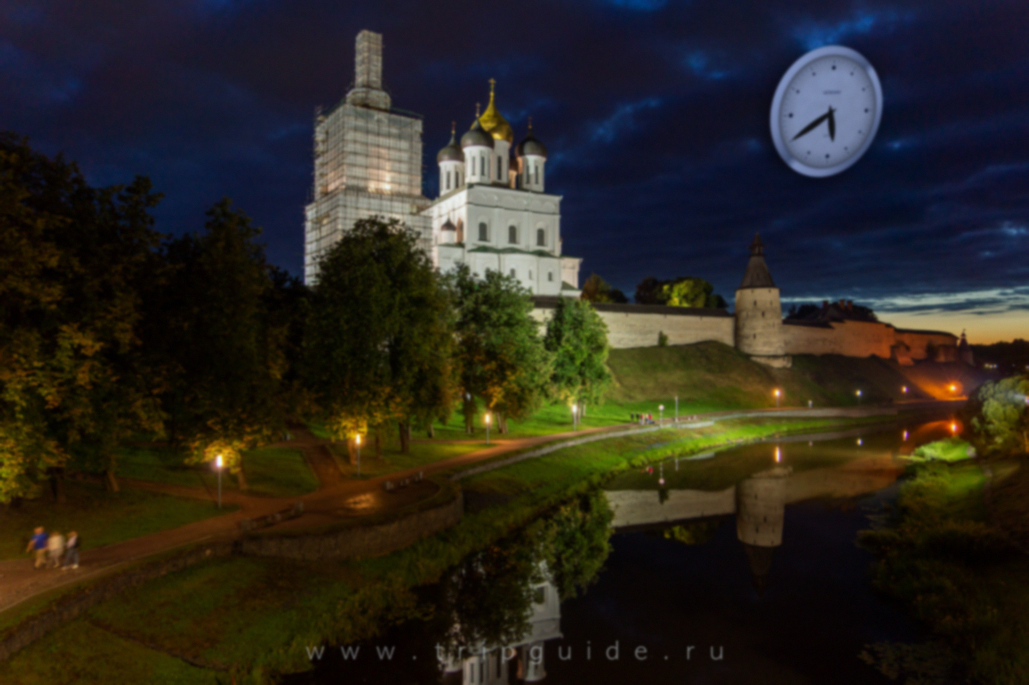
5.40
